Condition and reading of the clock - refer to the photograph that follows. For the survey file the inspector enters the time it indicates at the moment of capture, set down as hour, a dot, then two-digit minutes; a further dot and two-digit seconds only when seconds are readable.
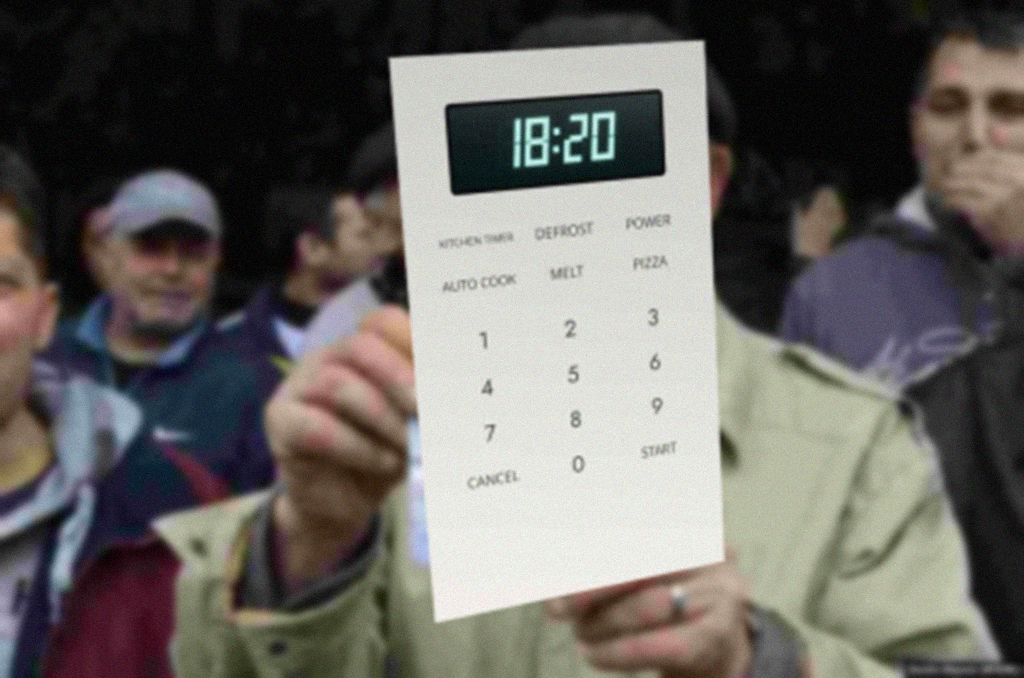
18.20
